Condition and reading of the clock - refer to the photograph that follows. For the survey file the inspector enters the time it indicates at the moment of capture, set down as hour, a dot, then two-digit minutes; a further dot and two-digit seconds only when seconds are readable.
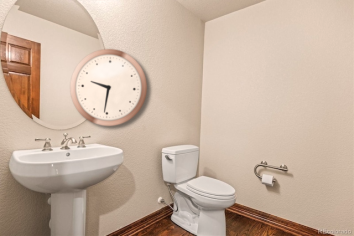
9.31
